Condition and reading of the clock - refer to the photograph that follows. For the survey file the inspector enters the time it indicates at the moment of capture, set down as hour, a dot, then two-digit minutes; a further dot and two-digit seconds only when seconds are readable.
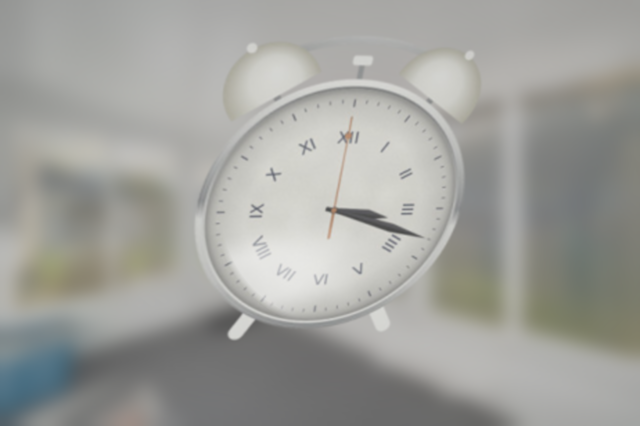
3.18.00
